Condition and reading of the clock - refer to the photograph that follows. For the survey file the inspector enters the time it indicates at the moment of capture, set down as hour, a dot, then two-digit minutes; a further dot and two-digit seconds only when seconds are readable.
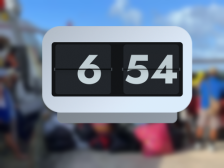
6.54
